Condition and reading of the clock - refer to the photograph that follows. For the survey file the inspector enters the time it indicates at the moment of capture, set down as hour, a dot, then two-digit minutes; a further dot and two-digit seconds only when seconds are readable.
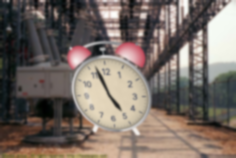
4.57
